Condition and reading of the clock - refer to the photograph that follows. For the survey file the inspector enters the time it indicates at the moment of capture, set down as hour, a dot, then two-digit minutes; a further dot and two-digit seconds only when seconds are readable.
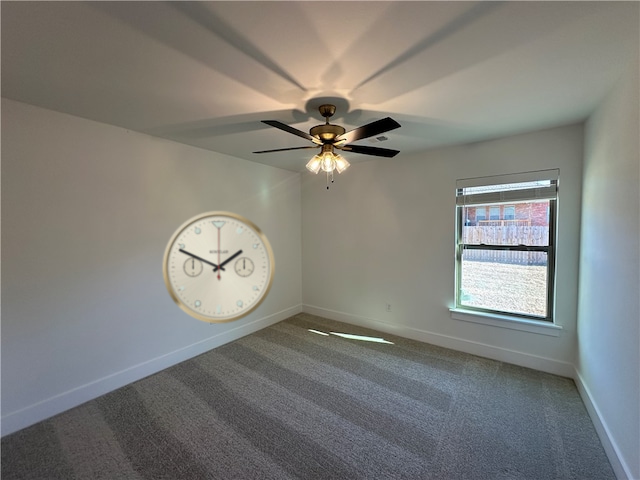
1.49
